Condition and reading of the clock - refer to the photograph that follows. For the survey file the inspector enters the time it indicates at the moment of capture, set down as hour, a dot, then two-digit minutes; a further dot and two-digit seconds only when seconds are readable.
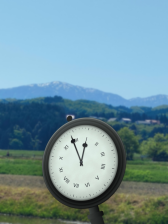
12.59
